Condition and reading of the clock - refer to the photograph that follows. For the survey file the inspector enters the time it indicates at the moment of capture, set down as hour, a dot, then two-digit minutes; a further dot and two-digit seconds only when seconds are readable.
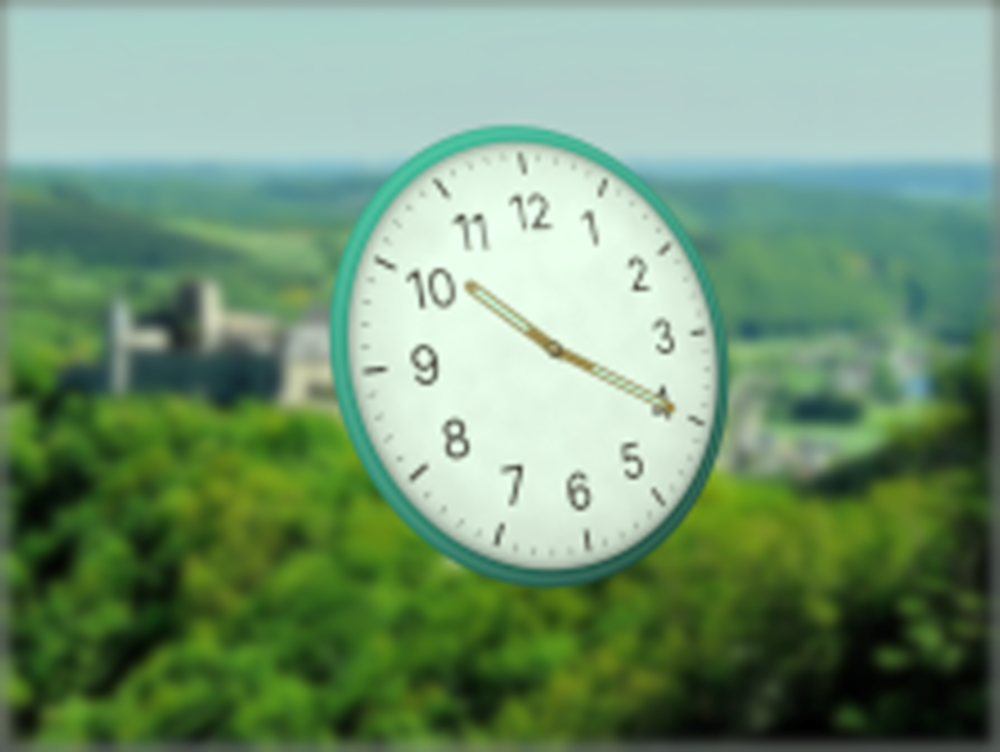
10.20
